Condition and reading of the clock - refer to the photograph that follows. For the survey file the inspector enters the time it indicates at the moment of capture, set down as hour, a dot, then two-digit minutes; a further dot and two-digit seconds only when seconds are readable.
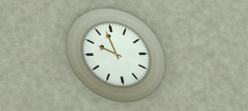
9.58
